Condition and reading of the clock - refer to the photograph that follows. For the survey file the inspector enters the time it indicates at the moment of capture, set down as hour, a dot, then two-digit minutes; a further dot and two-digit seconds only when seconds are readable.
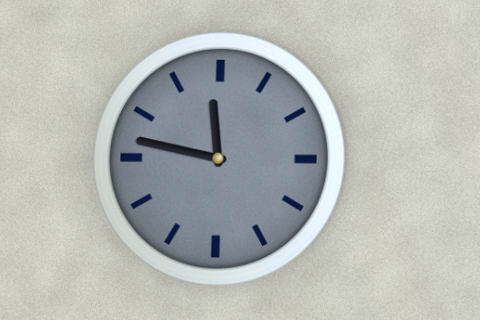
11.47
